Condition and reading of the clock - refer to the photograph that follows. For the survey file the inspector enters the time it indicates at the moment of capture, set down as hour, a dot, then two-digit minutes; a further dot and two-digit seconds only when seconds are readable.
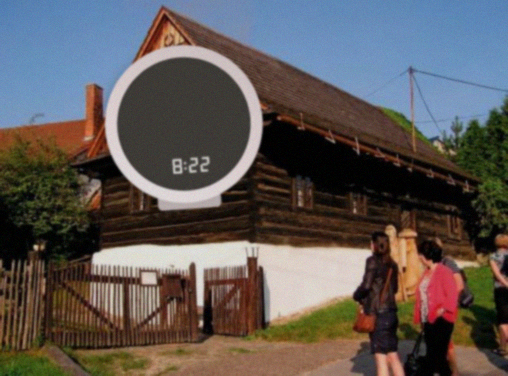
8.22
